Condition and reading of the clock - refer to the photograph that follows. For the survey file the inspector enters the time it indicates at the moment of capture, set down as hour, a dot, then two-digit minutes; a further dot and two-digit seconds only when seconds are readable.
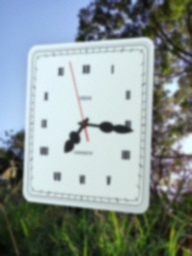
7.15.57
